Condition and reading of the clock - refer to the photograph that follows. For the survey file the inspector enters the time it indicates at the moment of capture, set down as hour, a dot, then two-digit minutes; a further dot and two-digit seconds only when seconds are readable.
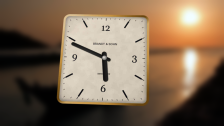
5.49
